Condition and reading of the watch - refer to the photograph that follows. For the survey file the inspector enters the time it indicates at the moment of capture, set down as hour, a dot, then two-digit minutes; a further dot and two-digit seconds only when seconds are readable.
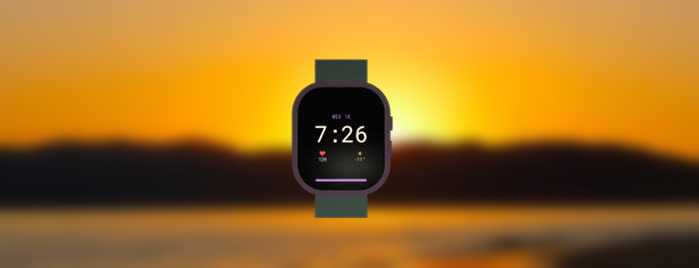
7.26
